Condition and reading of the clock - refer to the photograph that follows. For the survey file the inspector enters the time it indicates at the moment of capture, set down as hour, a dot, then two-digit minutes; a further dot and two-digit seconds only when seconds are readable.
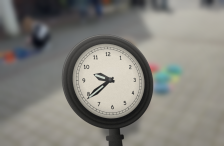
9.39
